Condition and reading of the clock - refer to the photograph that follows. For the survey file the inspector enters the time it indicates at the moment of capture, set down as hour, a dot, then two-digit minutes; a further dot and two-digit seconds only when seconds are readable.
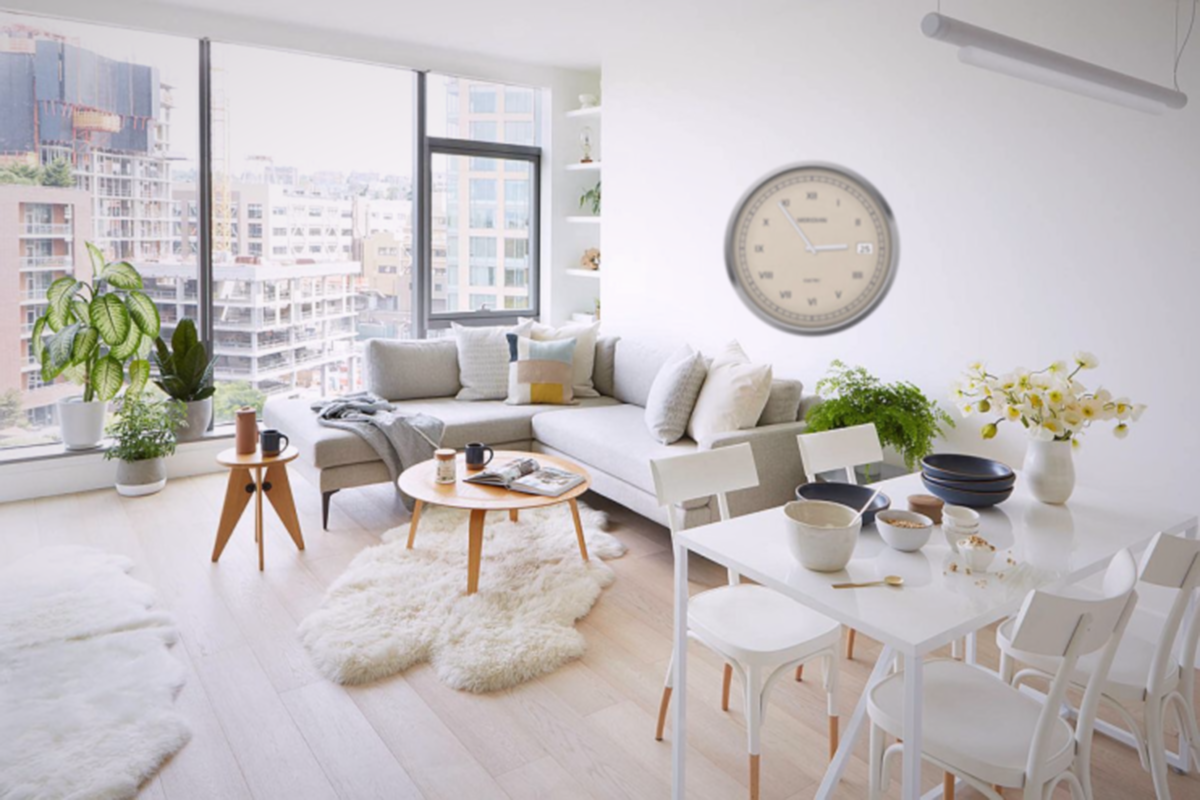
2.54
